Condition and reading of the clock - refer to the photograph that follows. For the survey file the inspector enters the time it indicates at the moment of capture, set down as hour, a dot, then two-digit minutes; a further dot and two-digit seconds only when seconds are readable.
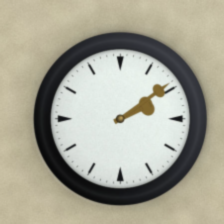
2.09
